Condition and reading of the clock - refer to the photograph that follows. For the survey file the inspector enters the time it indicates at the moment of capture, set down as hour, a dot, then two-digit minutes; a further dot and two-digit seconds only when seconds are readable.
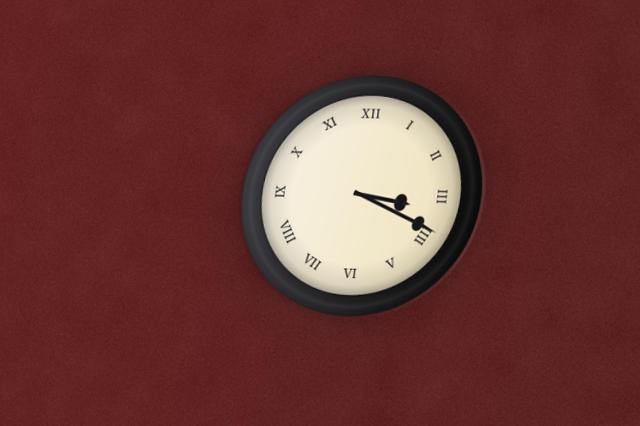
3.19
